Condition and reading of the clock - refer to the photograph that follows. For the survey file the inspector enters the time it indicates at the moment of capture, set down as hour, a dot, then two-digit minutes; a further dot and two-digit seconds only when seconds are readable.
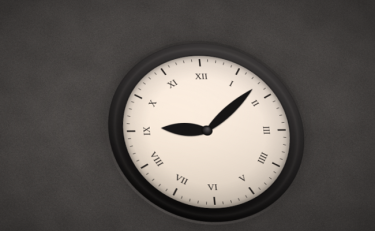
9.08
